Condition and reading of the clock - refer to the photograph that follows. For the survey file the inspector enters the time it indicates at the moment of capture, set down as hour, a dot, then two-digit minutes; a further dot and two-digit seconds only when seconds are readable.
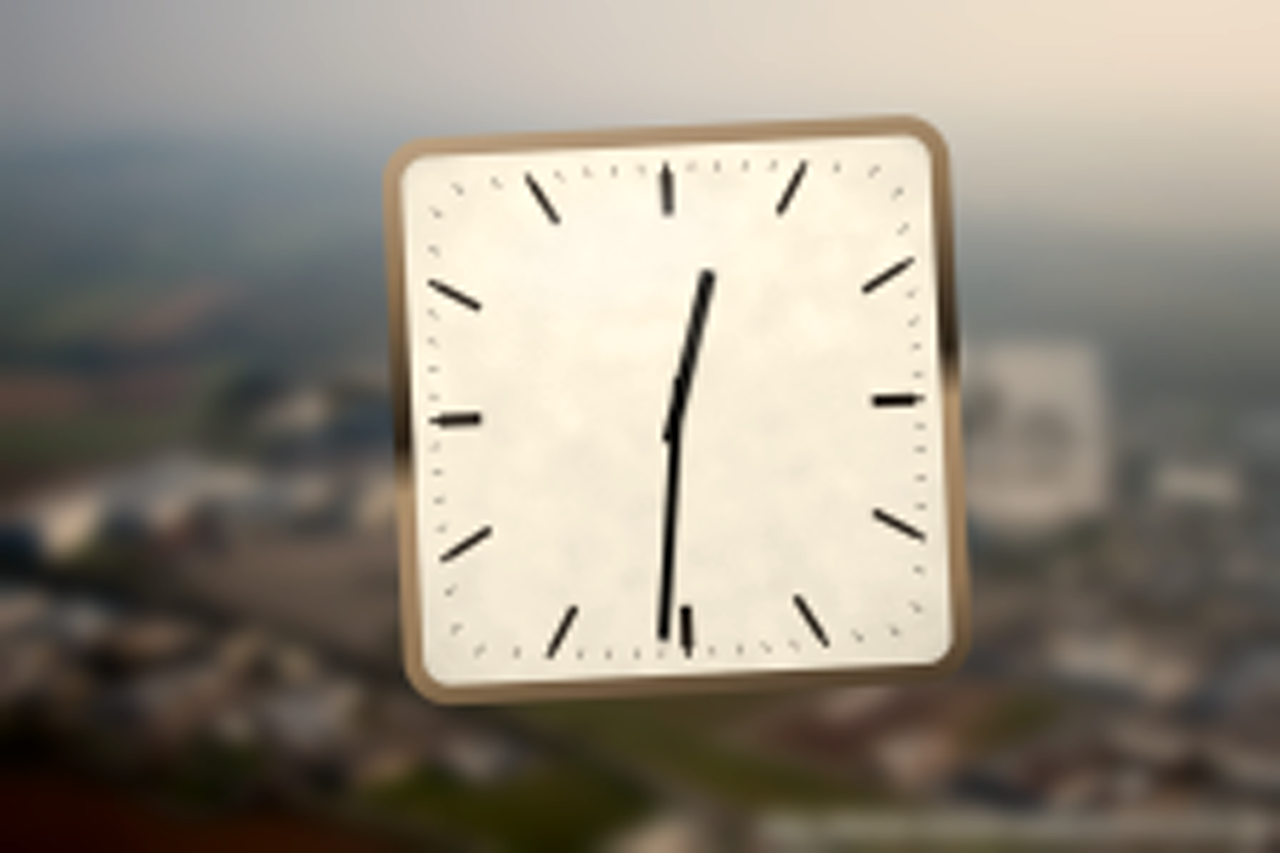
12.31
